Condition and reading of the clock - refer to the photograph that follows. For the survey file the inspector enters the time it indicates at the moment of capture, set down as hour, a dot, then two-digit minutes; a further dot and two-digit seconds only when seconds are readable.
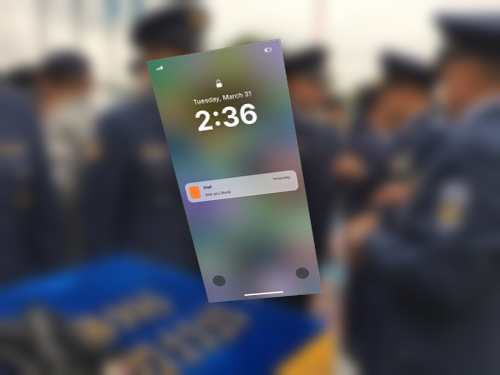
2.36
